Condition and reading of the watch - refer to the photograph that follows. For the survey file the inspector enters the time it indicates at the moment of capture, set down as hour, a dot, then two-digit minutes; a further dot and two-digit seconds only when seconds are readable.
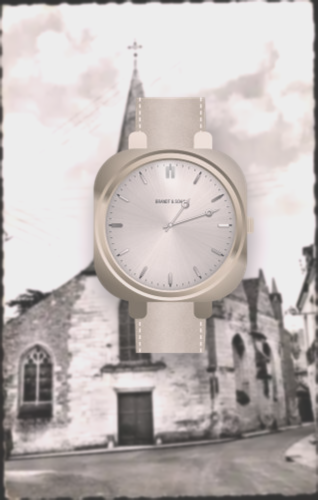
1.12
